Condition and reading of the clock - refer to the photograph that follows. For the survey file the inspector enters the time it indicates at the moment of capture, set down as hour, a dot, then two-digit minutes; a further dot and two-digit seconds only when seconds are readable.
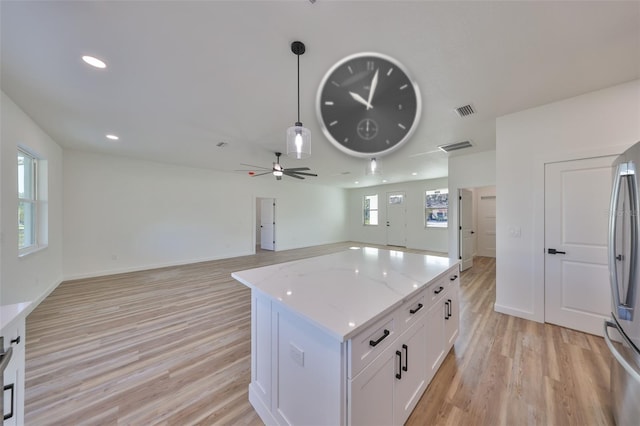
10.02
